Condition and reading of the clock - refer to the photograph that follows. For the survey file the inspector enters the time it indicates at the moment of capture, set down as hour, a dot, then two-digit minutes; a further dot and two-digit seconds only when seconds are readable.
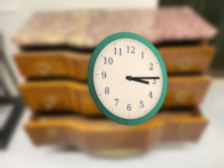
3.14
